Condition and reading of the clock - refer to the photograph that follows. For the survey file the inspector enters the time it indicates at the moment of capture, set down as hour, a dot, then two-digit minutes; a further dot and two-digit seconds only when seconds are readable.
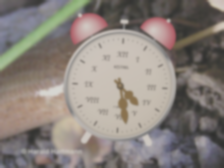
4.28
